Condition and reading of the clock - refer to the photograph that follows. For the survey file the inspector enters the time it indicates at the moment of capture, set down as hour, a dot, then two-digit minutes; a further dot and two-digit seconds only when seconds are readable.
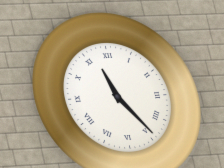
11.24
